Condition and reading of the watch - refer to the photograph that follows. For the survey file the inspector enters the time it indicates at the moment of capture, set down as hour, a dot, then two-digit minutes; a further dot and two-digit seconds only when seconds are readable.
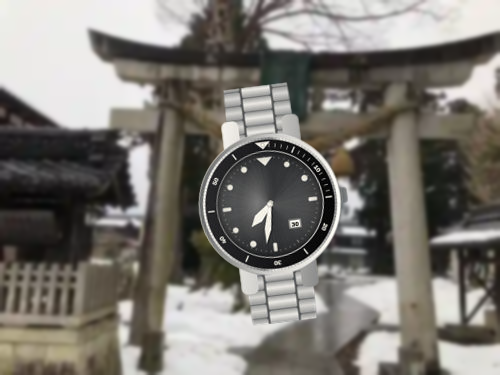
7.32
